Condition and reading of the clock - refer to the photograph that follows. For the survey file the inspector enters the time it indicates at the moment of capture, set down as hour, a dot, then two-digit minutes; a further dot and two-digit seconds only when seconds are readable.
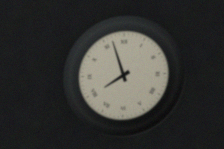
7.57
